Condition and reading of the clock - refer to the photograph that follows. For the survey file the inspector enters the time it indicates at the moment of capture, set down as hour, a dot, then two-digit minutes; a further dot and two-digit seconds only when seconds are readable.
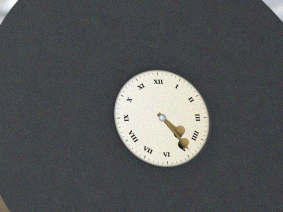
4.24
